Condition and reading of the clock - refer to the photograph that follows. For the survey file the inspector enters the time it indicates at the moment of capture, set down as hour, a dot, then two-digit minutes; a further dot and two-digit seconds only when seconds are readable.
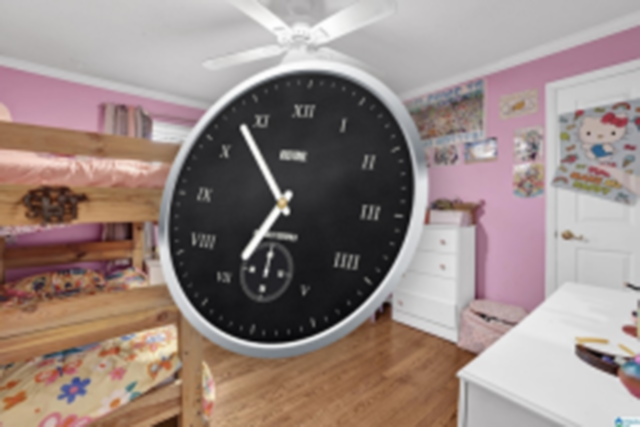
6.53
